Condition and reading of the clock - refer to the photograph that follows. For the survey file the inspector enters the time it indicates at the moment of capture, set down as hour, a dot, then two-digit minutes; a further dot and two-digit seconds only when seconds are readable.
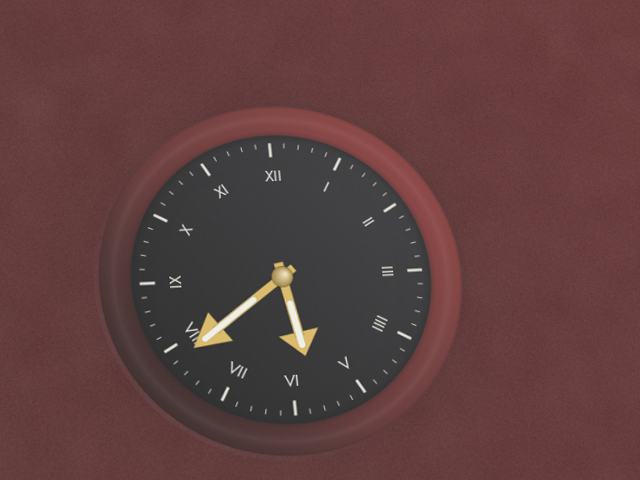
5.39
